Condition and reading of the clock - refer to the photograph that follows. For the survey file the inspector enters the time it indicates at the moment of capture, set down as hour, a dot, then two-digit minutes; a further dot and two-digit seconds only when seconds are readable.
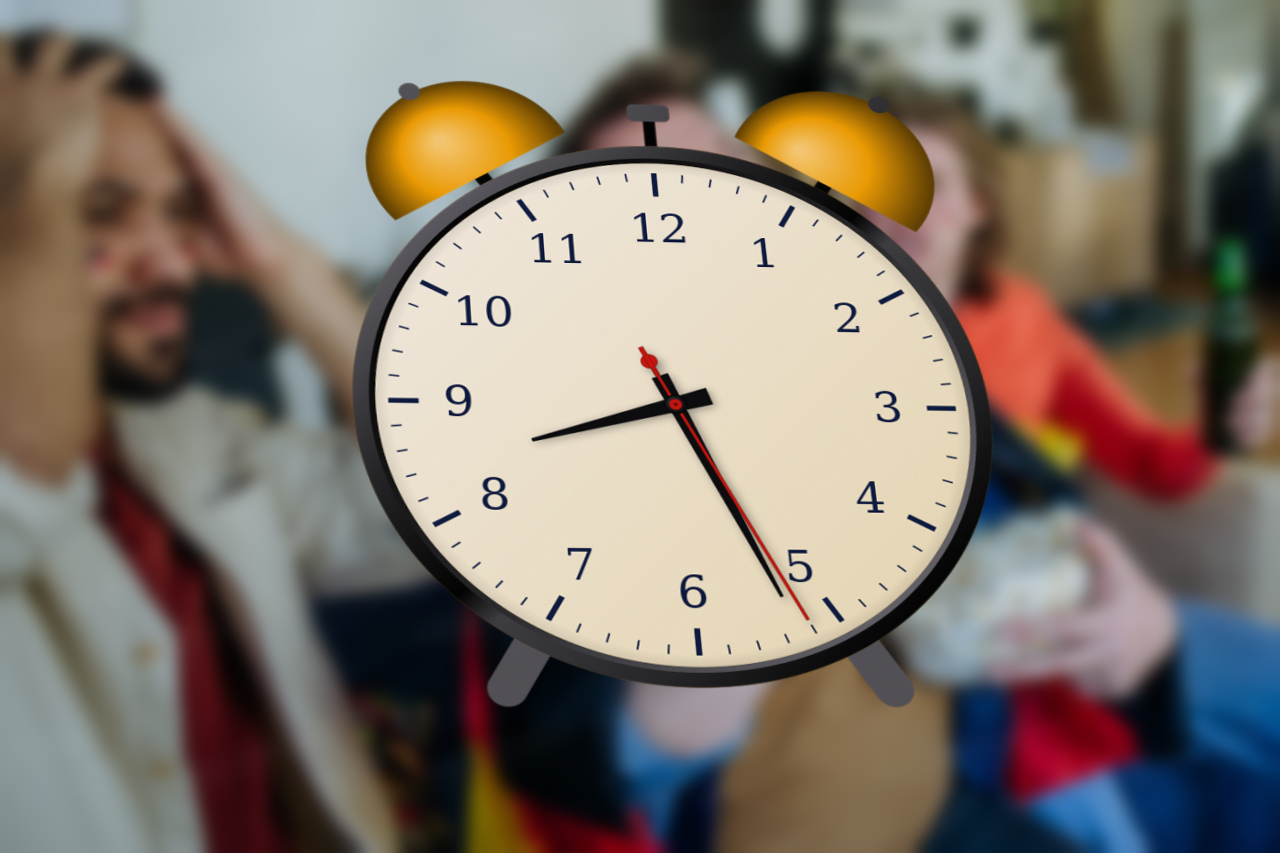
8.26.26
